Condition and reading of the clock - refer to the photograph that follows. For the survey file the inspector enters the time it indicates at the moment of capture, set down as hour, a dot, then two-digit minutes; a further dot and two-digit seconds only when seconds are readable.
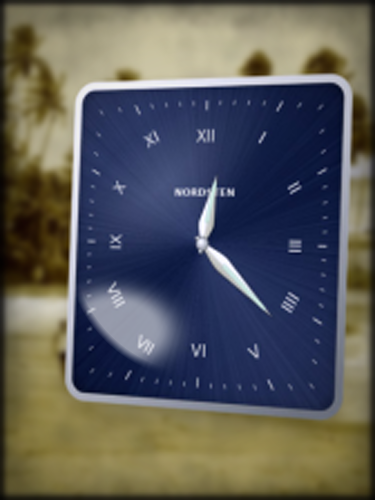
12.22
